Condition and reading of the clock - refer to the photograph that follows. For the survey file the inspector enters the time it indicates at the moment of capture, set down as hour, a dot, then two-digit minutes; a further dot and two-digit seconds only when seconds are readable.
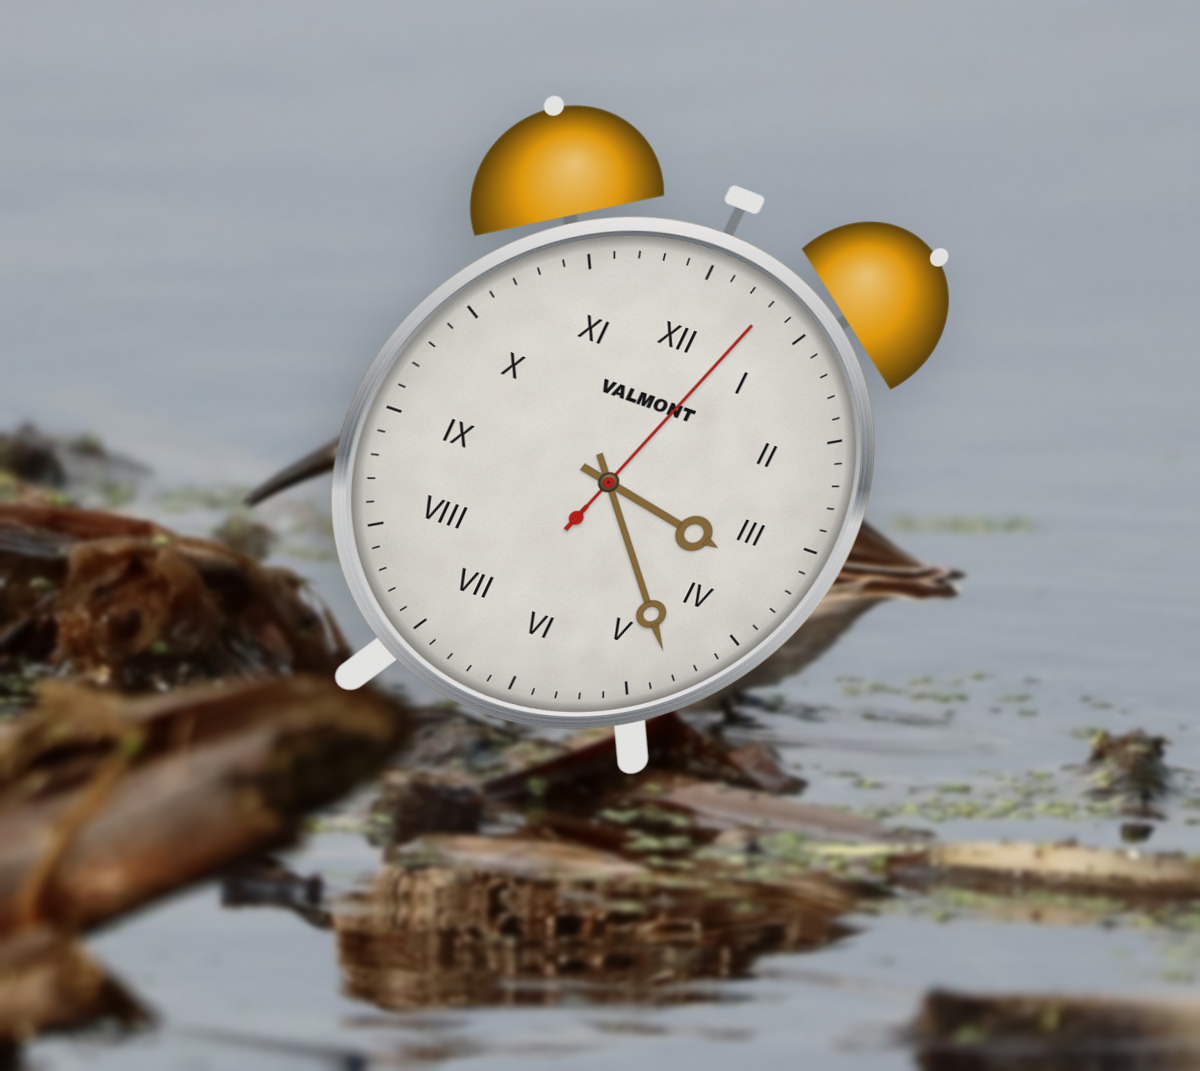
3.23.03
